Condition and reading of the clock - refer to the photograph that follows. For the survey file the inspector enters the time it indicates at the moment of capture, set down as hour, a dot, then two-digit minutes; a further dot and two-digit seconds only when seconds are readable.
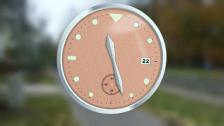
11.27
